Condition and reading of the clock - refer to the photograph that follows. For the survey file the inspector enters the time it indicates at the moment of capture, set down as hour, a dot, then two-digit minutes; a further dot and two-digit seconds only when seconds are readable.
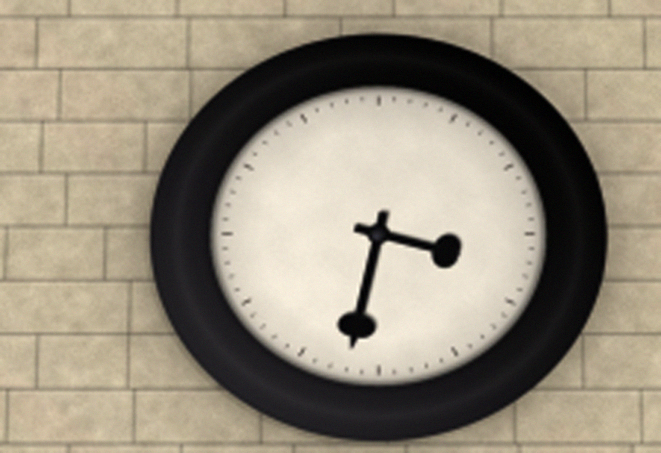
3.32
